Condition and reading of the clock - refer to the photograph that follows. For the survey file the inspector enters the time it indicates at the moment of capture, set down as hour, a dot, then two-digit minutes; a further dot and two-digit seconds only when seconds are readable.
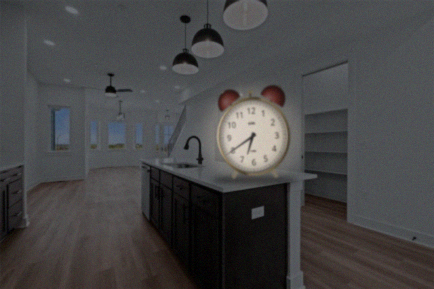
6.40
